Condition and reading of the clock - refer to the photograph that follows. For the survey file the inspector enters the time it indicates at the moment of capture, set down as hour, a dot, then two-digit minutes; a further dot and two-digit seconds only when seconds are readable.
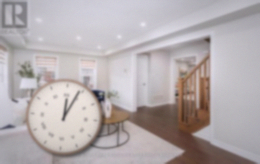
12.04
